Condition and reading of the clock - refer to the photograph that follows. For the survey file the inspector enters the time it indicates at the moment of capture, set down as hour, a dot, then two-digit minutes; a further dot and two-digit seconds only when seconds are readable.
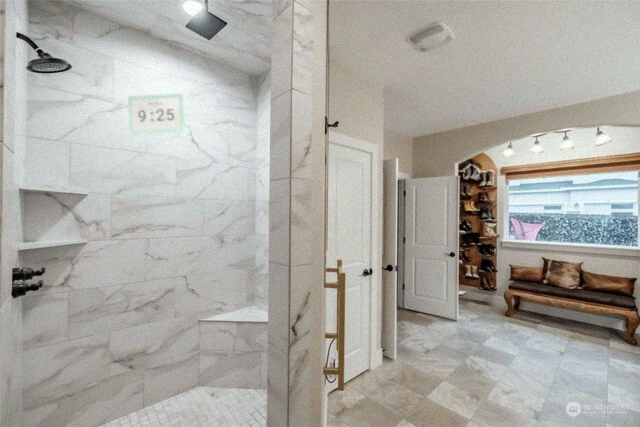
9.25
